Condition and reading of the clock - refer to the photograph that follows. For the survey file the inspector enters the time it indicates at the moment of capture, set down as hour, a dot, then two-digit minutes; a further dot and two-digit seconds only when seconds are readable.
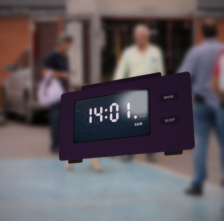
14.01
